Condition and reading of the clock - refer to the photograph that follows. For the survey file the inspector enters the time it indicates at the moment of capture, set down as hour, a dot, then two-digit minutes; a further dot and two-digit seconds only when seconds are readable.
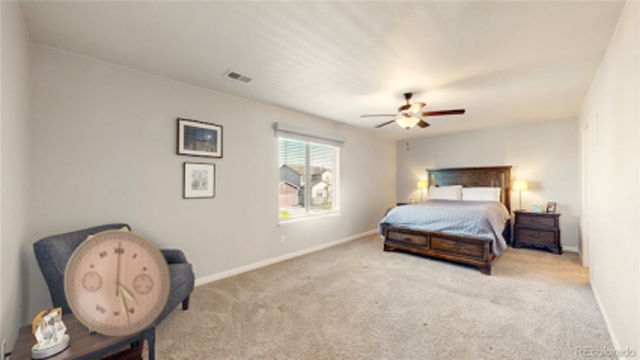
4.27
